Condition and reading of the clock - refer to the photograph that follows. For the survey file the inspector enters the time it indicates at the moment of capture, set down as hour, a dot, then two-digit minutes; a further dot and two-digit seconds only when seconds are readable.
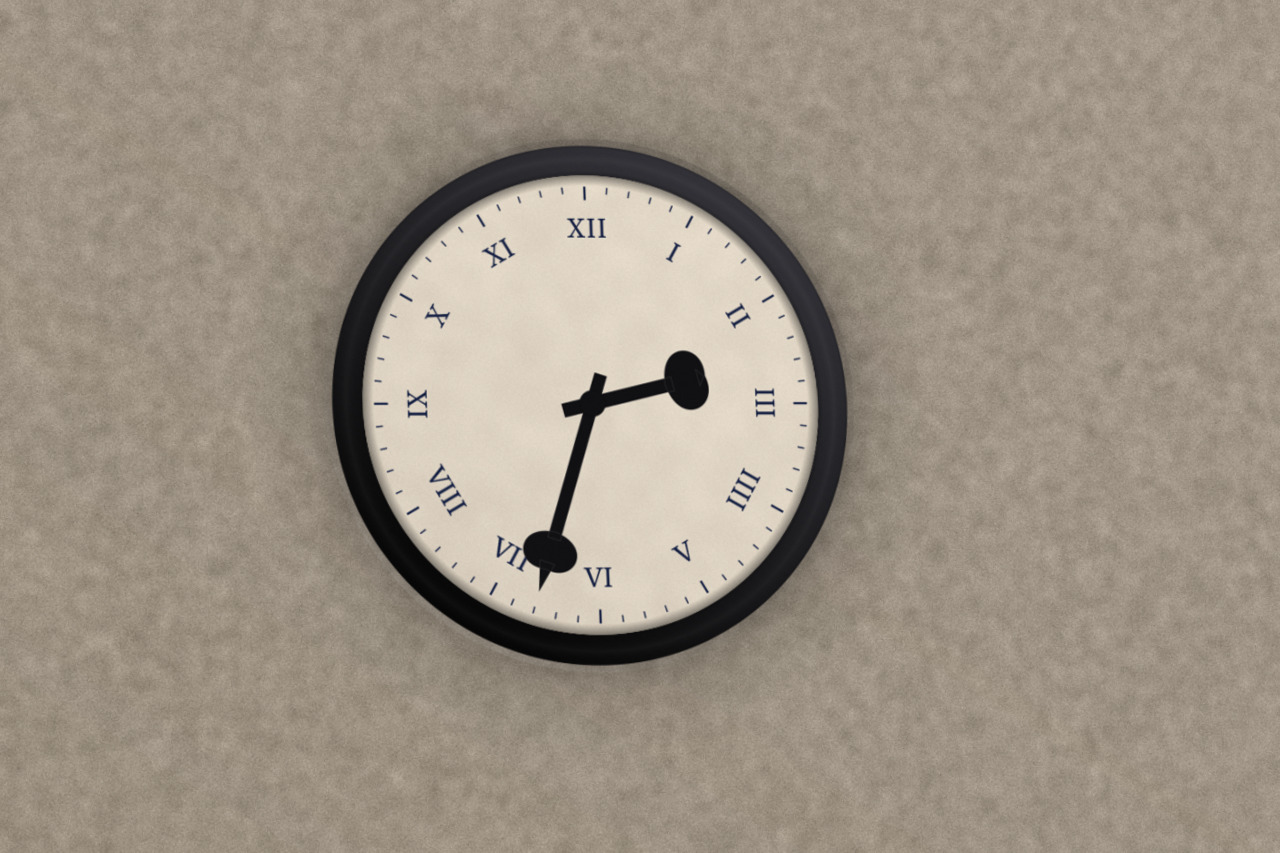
2.33
